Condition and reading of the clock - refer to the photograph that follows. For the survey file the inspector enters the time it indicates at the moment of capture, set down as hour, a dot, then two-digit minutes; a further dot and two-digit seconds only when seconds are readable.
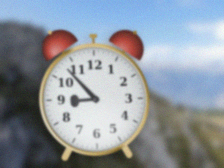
8.53
